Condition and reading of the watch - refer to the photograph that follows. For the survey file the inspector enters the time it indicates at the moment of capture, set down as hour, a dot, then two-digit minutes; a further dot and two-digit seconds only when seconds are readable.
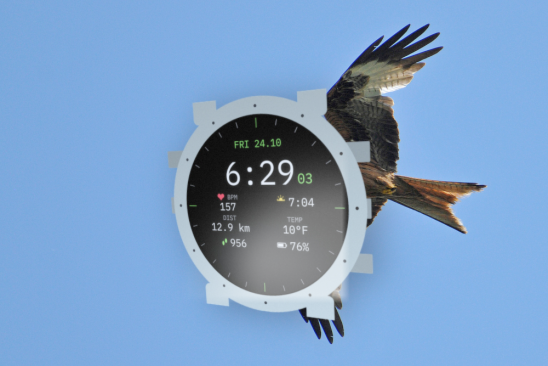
6.29.03
